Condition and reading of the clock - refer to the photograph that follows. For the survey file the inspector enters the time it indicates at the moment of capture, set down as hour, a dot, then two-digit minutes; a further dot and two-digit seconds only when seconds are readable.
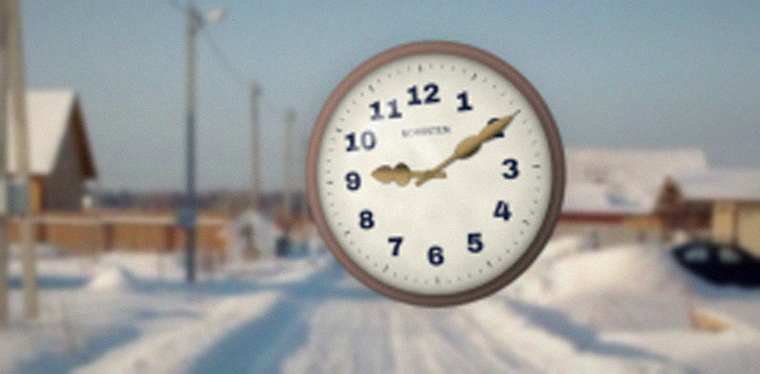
9.10
